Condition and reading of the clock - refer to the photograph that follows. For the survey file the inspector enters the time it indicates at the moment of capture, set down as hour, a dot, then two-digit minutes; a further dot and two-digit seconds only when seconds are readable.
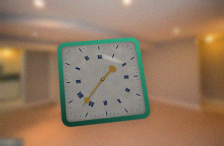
1.37
